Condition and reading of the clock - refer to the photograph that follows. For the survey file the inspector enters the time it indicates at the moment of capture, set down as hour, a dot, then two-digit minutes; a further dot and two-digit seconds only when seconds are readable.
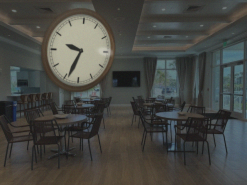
9.34
